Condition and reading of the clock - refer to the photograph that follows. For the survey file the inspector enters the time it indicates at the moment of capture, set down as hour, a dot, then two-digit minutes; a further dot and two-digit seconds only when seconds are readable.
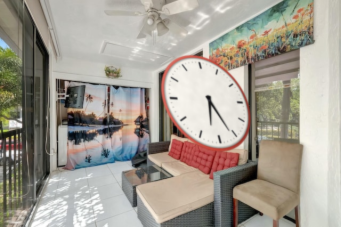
6.26
